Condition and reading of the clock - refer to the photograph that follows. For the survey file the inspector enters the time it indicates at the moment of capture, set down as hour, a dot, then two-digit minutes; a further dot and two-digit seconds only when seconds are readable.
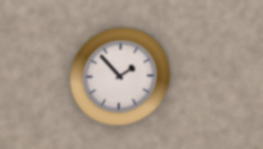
1.53
